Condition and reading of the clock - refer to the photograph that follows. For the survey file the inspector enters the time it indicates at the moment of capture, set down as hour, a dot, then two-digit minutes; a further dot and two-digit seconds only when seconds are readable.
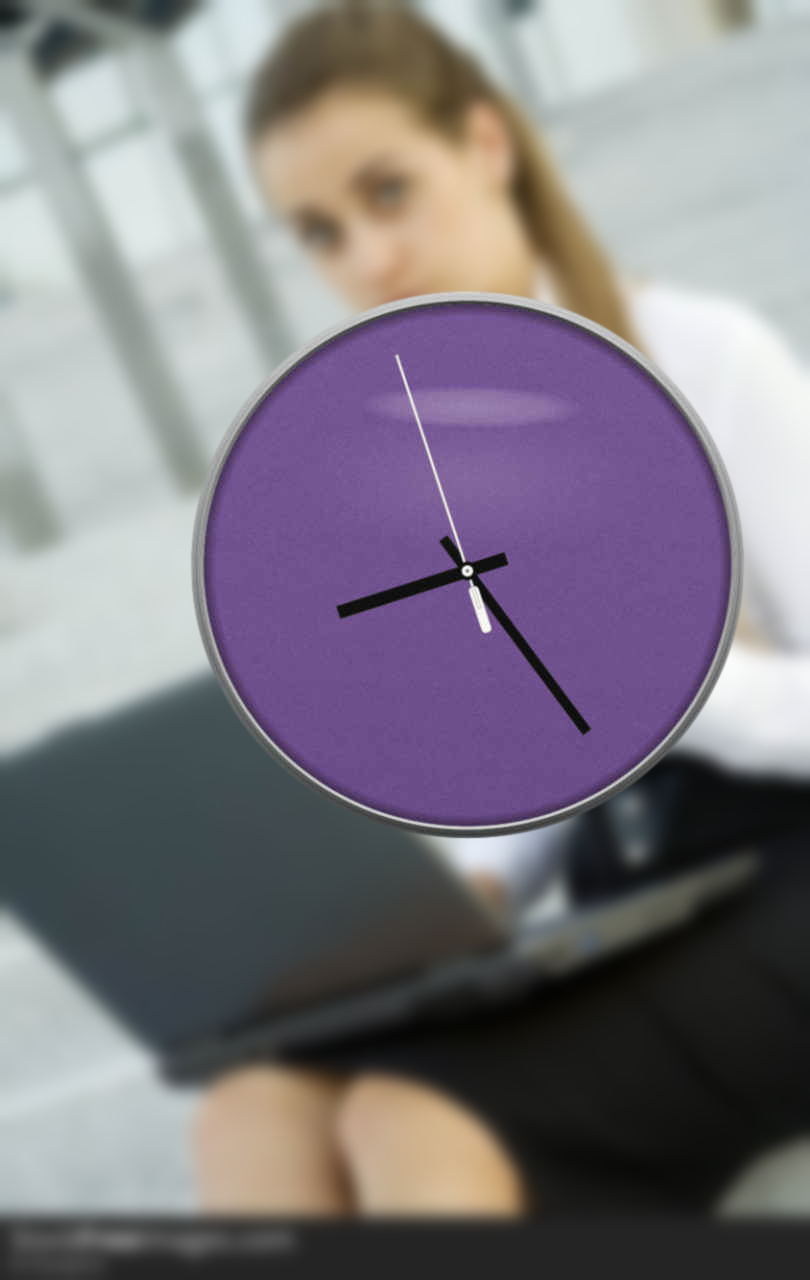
8.23.57
